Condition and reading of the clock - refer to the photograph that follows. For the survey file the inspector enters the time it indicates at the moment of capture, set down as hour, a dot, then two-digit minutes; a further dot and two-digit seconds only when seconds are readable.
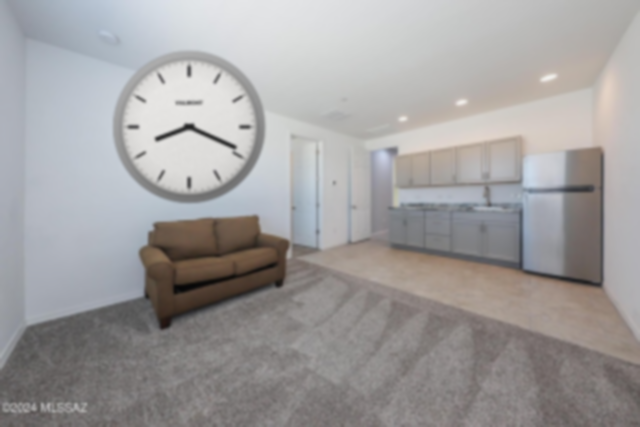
8.19
